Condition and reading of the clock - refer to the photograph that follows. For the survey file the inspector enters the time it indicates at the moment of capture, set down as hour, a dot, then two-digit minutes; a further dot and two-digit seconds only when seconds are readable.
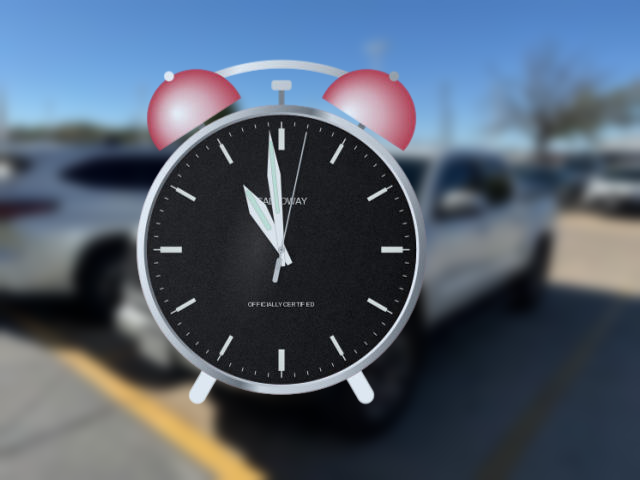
10.59.02
